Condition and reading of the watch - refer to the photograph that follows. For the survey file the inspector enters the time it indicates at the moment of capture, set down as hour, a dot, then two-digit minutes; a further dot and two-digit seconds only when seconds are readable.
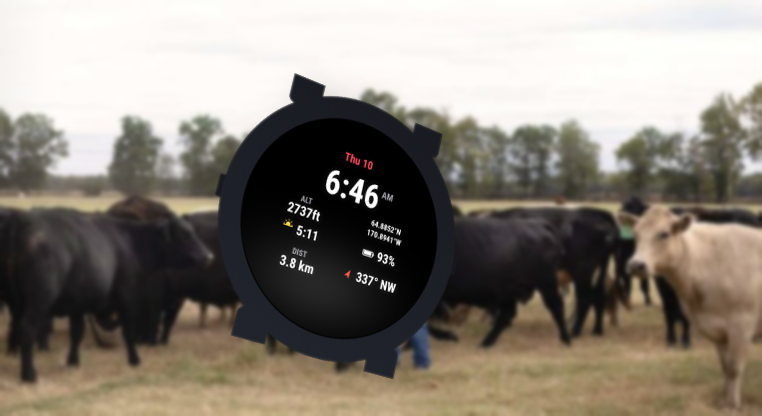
6.46
